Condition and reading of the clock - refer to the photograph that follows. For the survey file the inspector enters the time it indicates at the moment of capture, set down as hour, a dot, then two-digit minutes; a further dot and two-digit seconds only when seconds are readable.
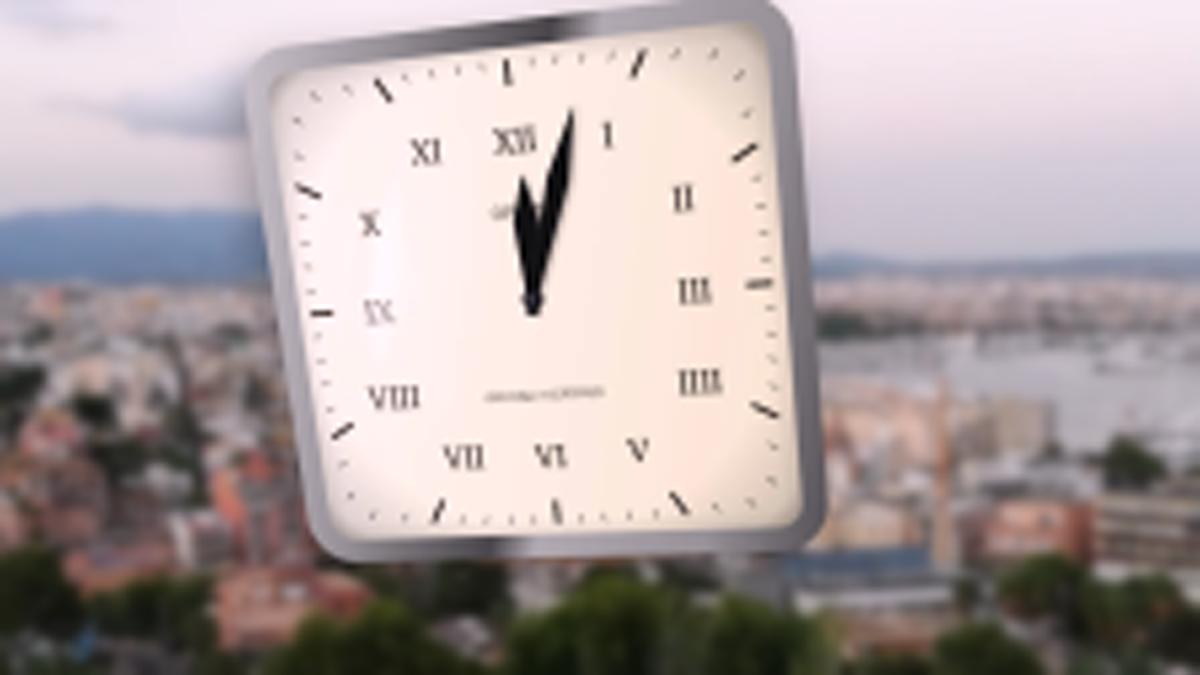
12.03
